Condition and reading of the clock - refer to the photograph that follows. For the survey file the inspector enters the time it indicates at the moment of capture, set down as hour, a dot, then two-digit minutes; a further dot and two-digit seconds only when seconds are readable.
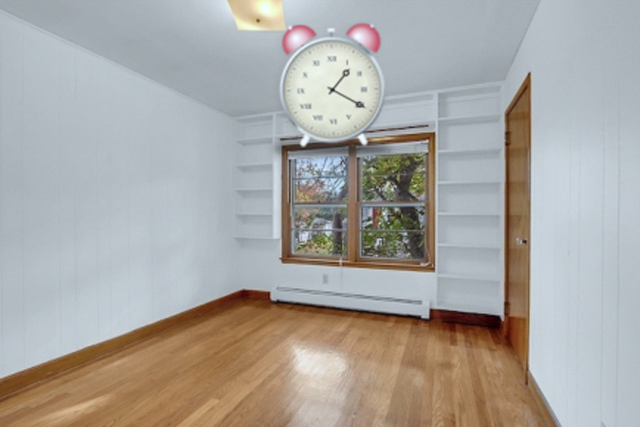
1.20
